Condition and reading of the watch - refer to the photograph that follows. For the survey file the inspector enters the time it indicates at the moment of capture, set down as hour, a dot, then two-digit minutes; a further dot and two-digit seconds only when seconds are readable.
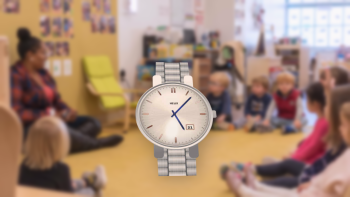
5.07
